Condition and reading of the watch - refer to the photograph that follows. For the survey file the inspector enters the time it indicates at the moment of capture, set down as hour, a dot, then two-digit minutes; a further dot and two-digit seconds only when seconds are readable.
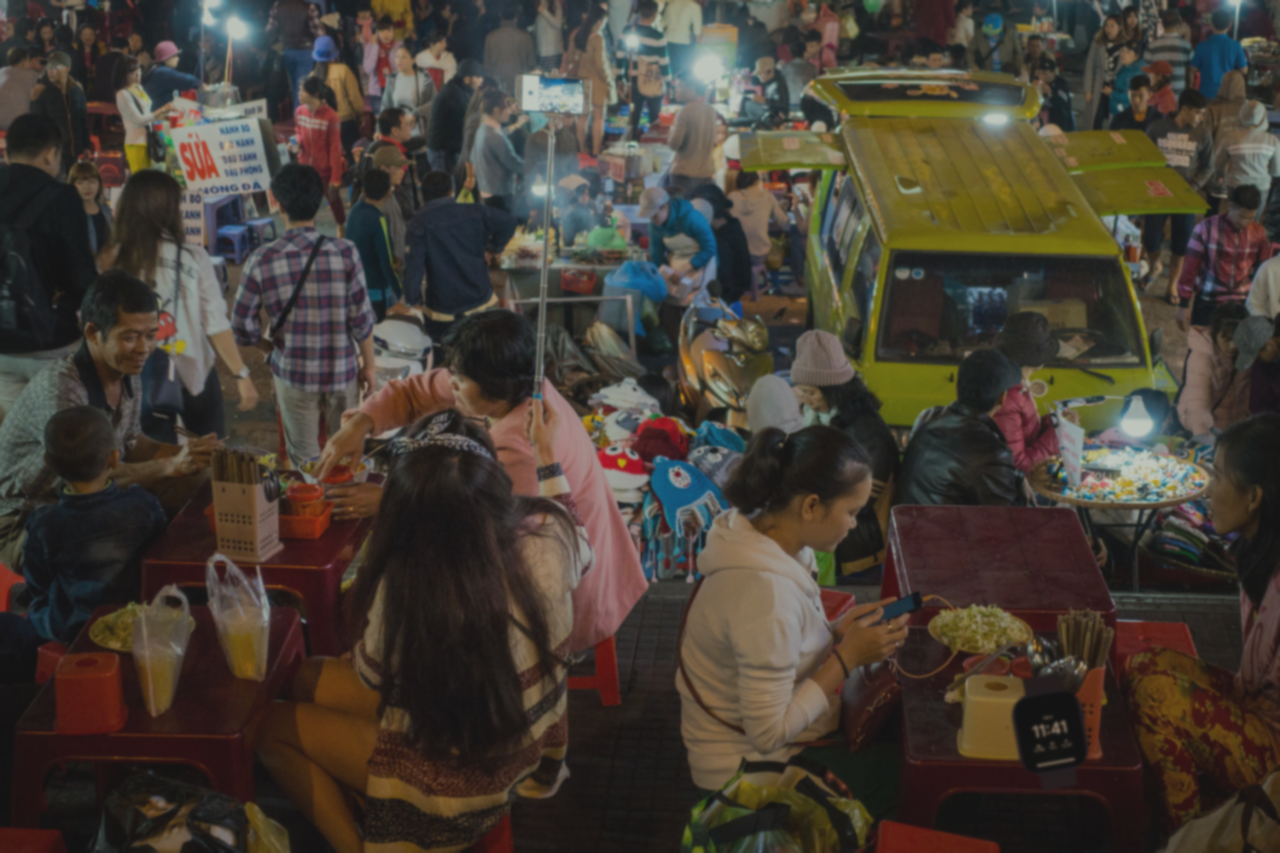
11.41
